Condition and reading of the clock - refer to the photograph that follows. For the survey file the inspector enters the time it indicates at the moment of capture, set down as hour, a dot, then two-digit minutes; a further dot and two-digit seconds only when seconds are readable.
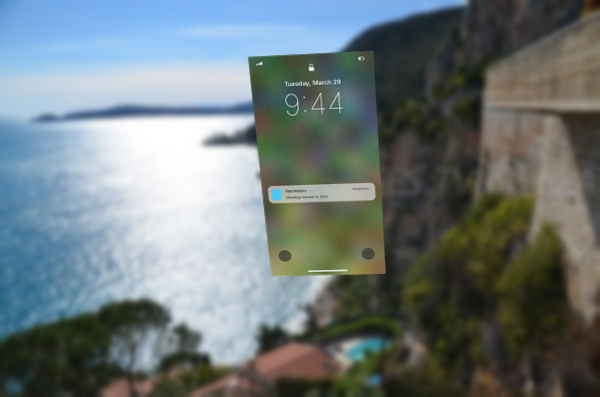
9.44
